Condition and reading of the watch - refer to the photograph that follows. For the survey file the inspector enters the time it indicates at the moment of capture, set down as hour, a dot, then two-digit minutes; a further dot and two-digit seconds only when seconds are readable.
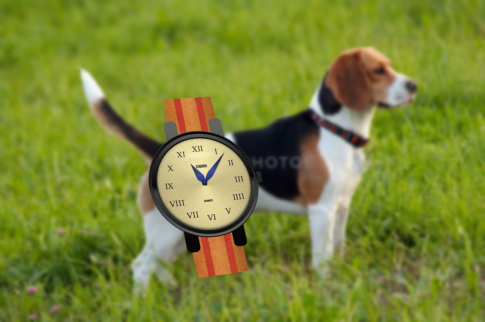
11.07
